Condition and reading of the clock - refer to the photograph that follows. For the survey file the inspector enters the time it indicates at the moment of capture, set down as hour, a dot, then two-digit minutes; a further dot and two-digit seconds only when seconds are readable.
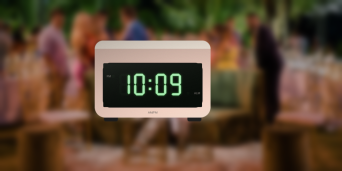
10.09
